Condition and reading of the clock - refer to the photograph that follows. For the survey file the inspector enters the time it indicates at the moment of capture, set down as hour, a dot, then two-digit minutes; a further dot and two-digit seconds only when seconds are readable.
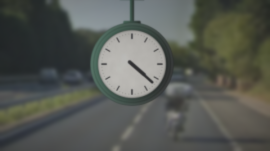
4.22
